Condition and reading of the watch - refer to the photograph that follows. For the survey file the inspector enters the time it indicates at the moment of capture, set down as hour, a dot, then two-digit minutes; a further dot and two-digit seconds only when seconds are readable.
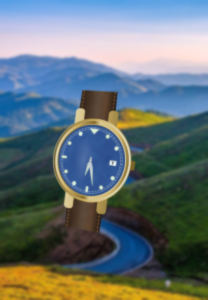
6.28
